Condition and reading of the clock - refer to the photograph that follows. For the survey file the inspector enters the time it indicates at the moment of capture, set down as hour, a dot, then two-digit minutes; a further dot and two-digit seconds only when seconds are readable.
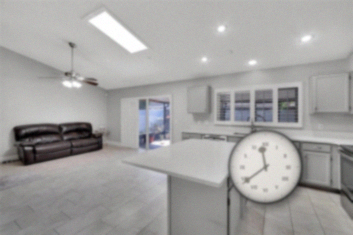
11.39
